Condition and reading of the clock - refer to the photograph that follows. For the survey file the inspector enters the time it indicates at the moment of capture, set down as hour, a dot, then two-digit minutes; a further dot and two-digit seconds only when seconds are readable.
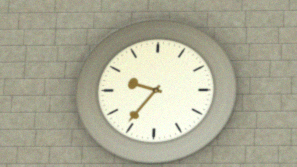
9.36
